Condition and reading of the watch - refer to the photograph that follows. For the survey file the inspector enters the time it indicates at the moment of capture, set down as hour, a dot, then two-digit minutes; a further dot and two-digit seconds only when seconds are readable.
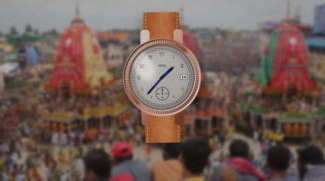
1.37
